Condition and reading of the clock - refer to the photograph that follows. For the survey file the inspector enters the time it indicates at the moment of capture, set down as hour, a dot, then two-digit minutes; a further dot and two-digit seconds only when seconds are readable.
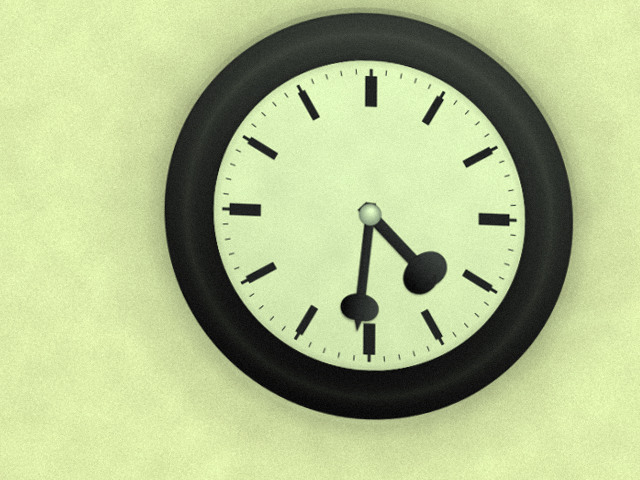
4.31
